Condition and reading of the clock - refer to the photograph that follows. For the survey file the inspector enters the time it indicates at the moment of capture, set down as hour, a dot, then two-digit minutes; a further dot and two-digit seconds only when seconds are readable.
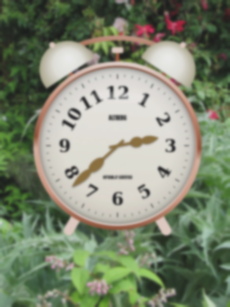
2.38
